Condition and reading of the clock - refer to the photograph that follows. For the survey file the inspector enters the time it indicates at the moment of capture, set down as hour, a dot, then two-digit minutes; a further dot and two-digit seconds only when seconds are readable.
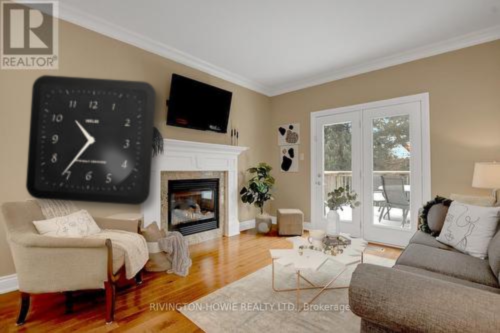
10.36
